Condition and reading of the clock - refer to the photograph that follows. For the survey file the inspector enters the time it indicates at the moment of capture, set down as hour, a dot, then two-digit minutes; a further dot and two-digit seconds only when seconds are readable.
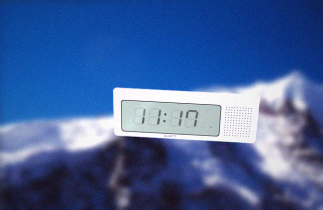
11.17
